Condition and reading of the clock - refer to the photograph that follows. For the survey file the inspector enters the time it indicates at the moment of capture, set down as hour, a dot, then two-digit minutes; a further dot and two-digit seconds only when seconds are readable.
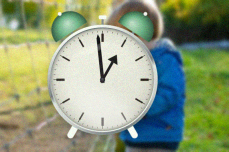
12.59
